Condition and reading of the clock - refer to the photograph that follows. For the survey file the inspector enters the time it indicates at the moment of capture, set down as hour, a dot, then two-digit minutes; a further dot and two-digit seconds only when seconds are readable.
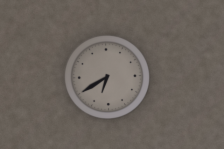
6.40
